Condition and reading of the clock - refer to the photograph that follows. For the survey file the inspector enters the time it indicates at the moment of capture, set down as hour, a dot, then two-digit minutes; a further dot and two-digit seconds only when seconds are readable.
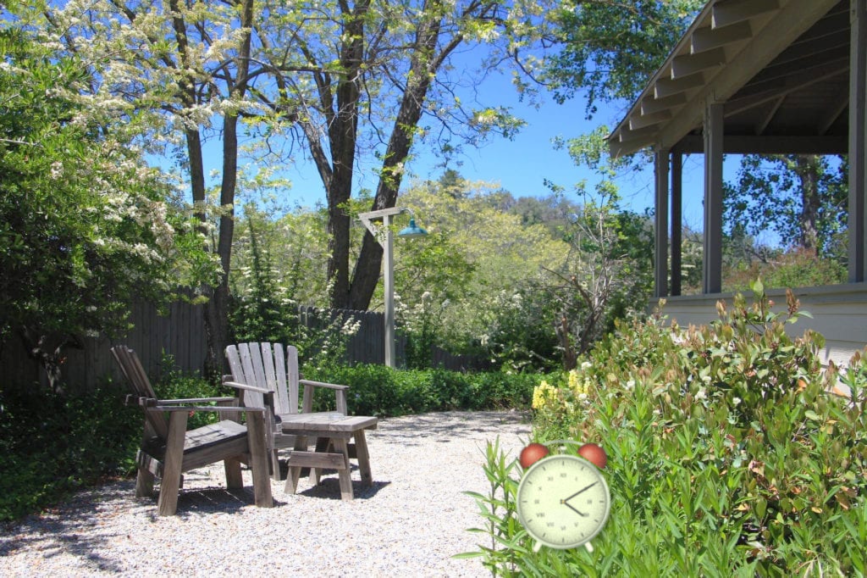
4.10
